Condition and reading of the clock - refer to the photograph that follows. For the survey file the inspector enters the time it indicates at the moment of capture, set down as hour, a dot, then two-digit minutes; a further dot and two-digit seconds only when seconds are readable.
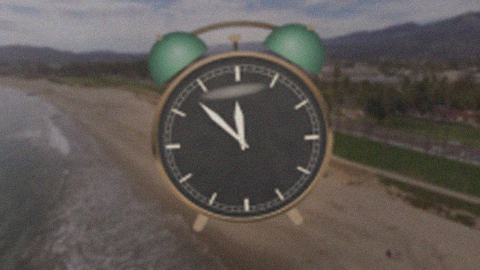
11.53
